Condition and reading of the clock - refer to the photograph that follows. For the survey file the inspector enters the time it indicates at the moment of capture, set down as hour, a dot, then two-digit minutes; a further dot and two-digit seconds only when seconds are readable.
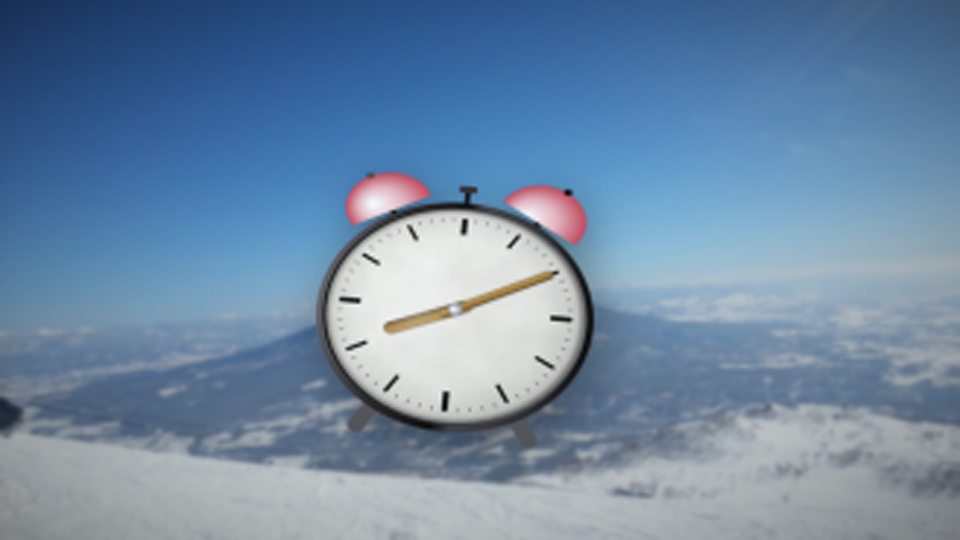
8.10
